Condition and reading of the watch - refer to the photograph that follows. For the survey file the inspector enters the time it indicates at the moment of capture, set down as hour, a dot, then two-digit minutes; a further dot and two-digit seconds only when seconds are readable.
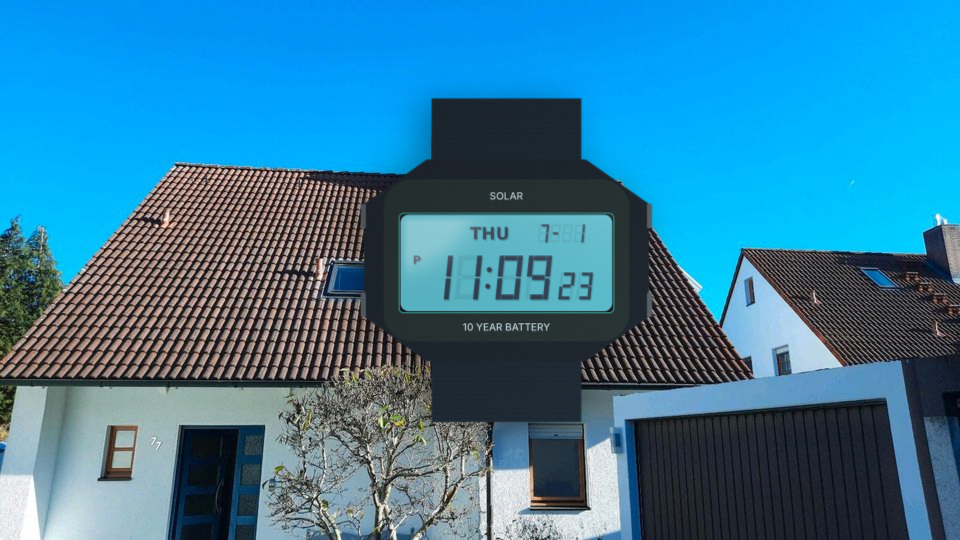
11.09.23
